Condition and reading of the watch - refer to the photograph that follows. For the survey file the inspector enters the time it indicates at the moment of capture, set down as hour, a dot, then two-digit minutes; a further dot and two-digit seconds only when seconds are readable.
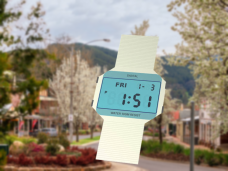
1.51
